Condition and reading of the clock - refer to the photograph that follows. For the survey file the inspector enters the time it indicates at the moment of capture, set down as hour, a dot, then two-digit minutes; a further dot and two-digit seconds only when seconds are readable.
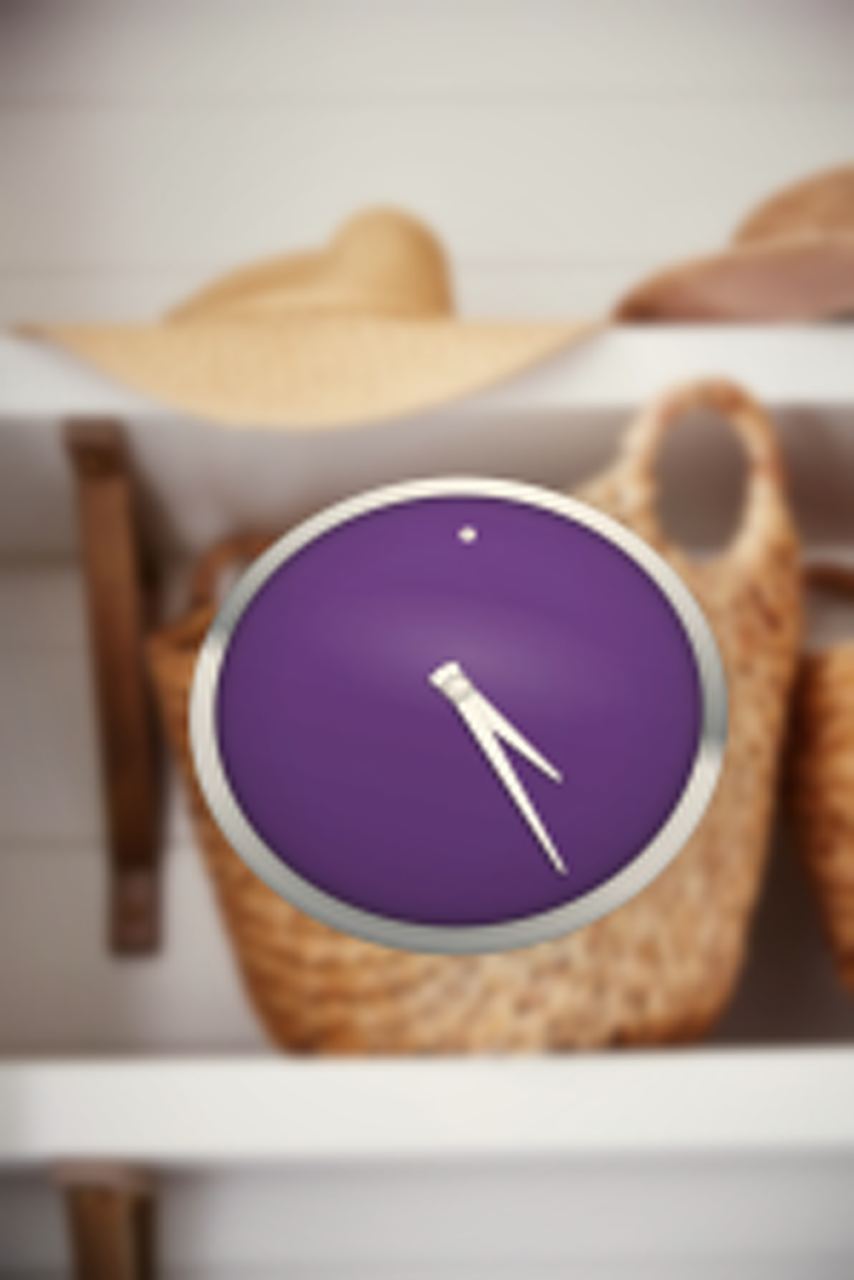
4.25
